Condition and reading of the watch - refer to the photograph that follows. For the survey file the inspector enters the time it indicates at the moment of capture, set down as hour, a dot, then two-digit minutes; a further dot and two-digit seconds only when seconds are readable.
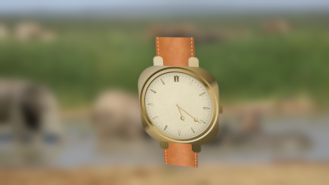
5.21
